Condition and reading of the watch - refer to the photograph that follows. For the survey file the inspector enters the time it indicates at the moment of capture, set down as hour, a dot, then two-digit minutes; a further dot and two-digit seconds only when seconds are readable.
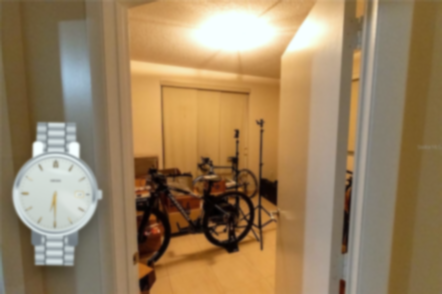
6.30
